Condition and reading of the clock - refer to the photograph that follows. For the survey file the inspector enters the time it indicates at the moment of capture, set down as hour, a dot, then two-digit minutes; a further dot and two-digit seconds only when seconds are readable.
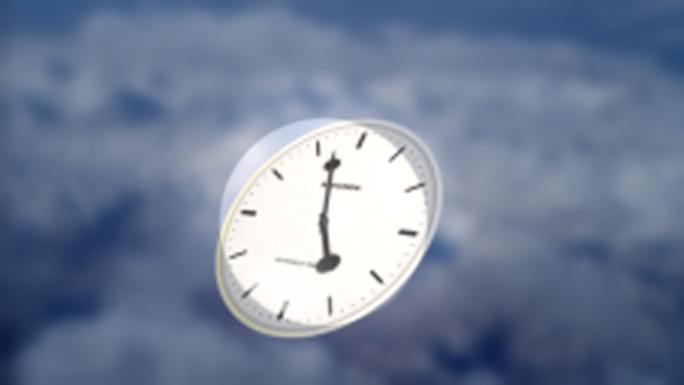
4.57
